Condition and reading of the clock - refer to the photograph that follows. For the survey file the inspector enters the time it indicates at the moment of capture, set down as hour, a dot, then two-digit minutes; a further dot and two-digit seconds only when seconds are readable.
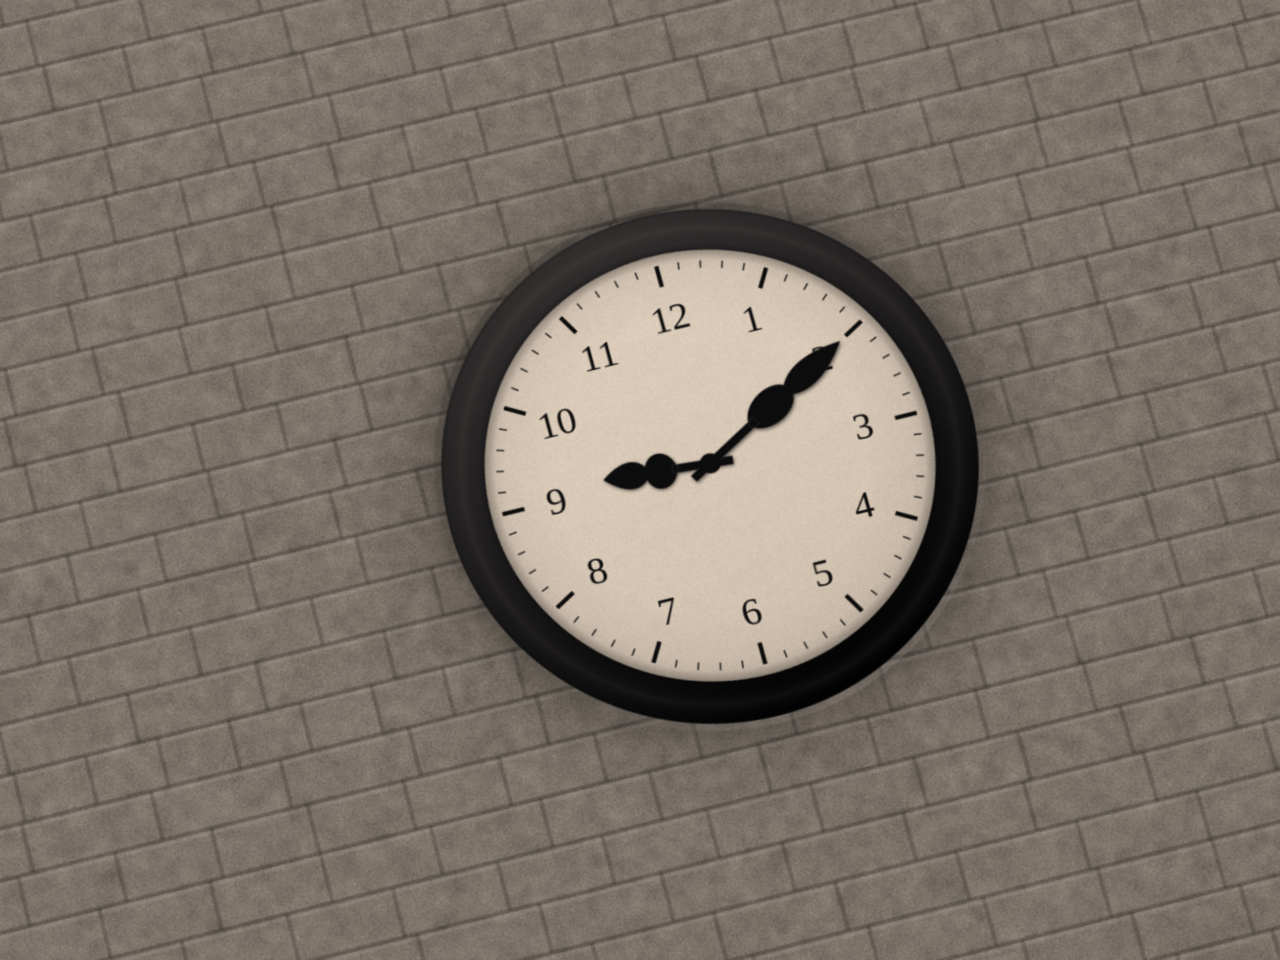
9.10
